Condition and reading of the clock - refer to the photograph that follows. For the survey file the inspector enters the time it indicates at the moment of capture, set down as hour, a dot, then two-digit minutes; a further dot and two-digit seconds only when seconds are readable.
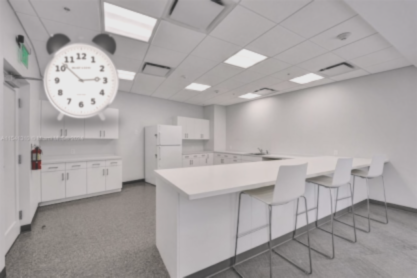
2.52
